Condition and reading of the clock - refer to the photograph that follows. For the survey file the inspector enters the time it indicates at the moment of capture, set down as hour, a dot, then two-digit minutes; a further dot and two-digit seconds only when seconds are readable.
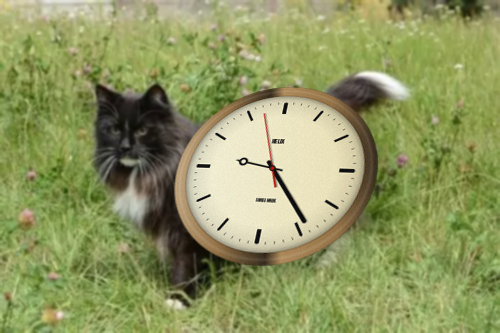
9.23.57
